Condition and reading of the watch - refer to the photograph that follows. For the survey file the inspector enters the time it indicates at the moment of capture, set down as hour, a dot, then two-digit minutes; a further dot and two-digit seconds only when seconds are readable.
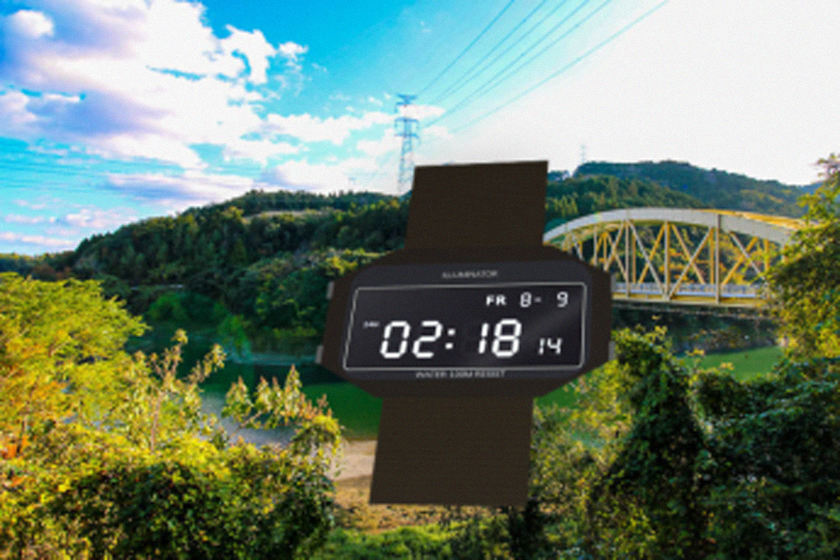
2.18.14
